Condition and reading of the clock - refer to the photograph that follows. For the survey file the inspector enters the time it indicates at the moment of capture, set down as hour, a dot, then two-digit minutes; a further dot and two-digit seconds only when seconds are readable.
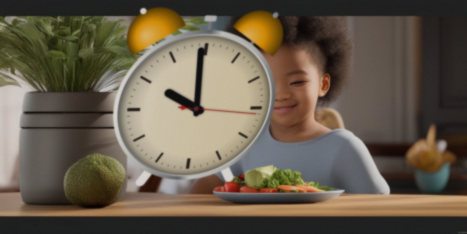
9.59.16
